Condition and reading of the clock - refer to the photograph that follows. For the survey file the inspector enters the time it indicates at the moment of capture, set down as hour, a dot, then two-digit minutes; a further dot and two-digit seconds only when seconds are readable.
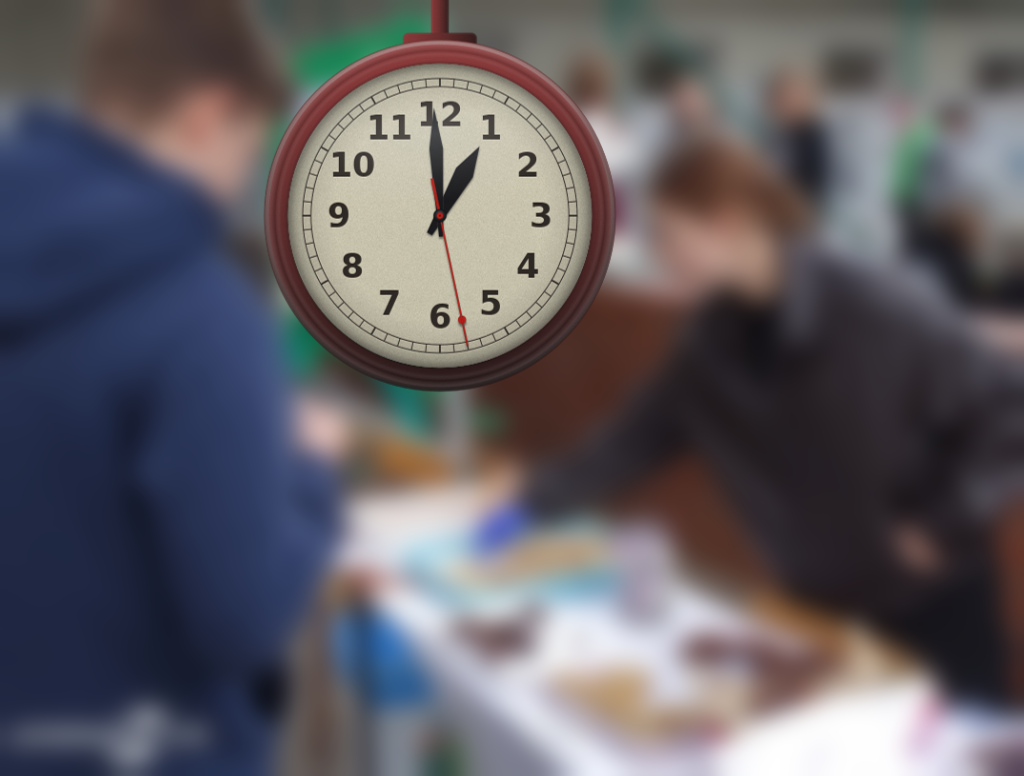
12.59.28
